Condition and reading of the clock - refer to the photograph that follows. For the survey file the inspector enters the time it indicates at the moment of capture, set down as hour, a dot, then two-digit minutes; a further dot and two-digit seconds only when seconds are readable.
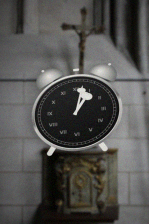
1.02
